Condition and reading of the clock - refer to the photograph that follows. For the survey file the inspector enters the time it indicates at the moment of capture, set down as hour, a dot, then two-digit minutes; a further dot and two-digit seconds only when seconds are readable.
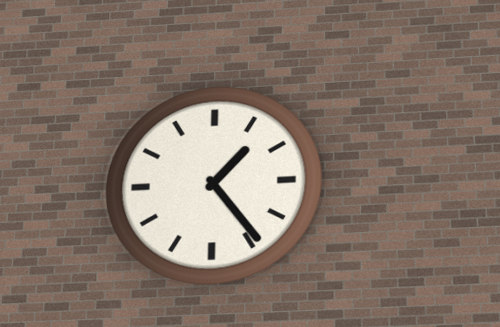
1.24
